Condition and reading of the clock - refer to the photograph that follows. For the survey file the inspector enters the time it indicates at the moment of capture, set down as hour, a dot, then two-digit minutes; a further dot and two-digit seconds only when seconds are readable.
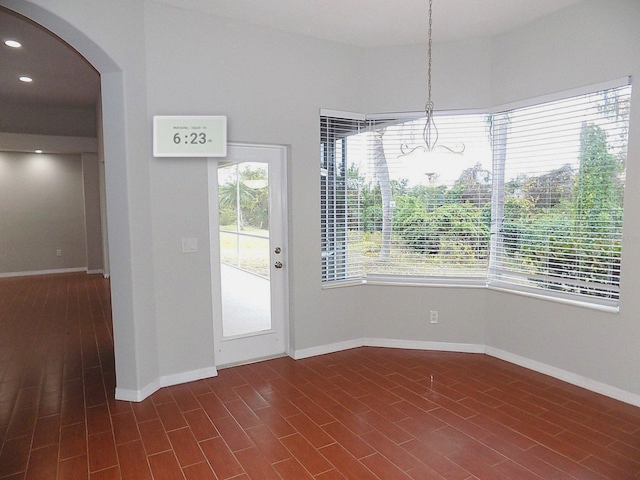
6.23
